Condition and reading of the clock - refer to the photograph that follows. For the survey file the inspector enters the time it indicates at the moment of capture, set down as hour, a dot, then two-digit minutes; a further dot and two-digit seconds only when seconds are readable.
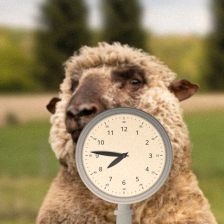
7.46
